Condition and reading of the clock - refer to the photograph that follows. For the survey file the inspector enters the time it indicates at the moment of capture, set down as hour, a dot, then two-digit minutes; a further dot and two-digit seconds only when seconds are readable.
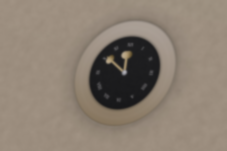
11.51
